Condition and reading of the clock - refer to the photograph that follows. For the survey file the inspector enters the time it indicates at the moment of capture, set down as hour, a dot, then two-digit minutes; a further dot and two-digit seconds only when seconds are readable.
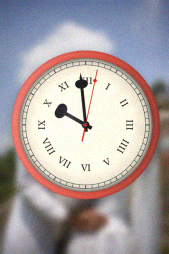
9.59.02
